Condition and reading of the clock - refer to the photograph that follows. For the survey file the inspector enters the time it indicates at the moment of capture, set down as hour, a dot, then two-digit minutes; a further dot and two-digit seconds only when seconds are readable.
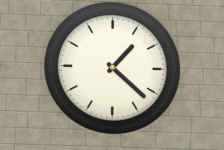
1.22
